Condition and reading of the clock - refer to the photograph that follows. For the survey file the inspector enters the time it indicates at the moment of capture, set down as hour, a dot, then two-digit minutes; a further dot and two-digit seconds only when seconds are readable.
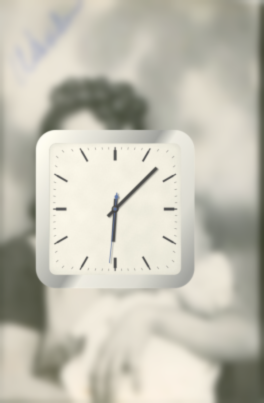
6.07.31
